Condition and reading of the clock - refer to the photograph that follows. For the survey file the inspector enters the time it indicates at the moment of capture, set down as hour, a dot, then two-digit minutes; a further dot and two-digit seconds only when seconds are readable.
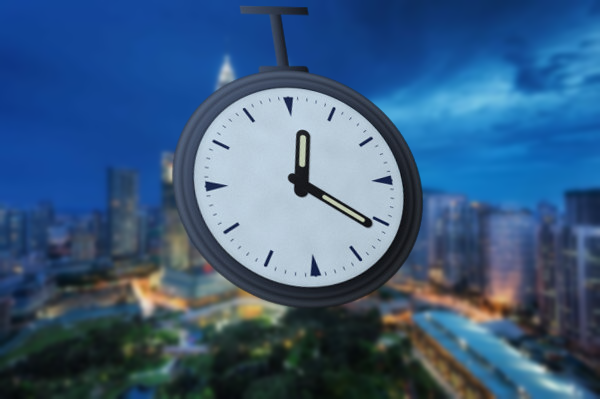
12.21
